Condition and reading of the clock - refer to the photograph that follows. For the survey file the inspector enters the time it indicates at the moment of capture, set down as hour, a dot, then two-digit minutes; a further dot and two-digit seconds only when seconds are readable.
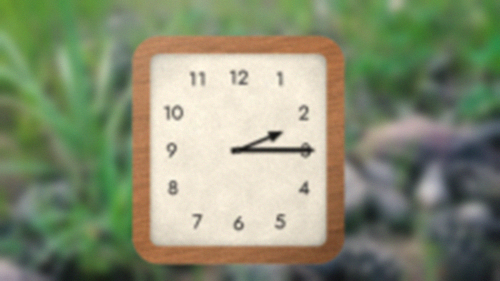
2.15
